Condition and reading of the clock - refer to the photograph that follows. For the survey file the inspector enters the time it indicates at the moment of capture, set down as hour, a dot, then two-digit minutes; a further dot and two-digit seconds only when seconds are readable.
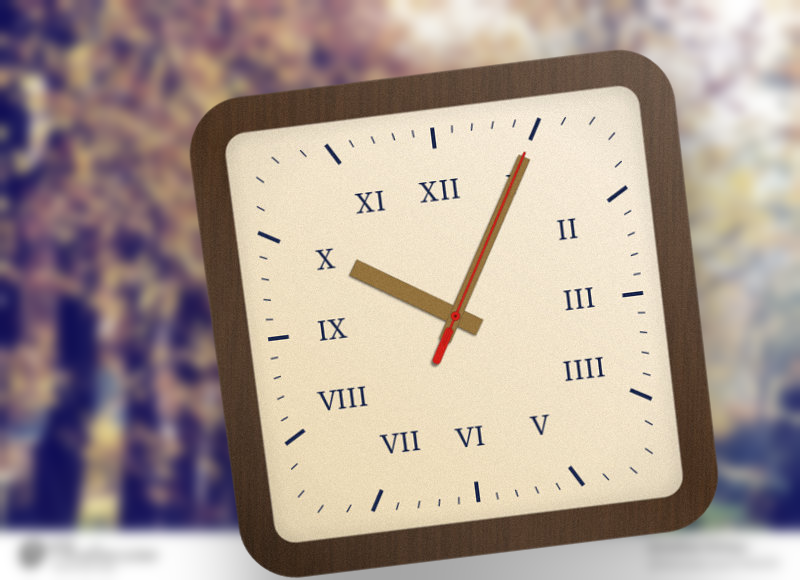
10.05.05
